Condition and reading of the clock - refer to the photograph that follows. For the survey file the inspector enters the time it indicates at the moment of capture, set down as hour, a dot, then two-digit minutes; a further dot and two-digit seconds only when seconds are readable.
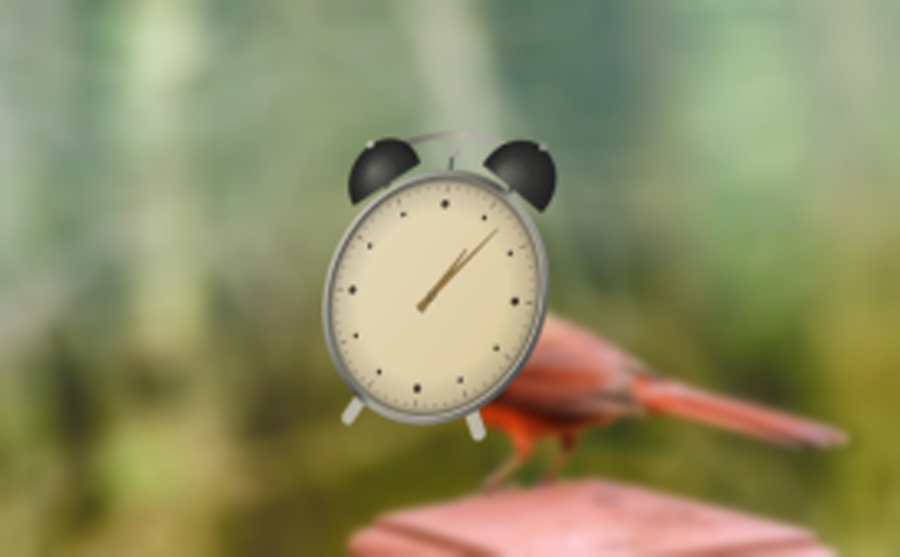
1.07
